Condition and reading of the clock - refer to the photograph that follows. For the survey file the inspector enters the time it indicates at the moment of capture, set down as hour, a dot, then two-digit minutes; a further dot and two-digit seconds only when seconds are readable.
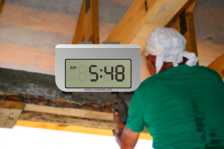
5.48
